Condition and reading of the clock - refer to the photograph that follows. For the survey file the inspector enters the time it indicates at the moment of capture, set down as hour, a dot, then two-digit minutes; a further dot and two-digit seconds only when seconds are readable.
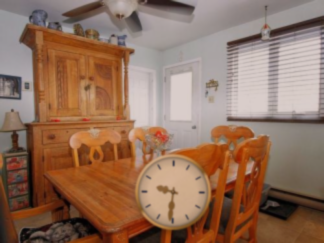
9.31
